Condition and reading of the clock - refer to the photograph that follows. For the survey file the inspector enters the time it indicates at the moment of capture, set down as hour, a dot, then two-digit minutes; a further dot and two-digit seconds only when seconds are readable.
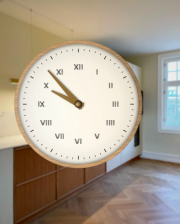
9.53
